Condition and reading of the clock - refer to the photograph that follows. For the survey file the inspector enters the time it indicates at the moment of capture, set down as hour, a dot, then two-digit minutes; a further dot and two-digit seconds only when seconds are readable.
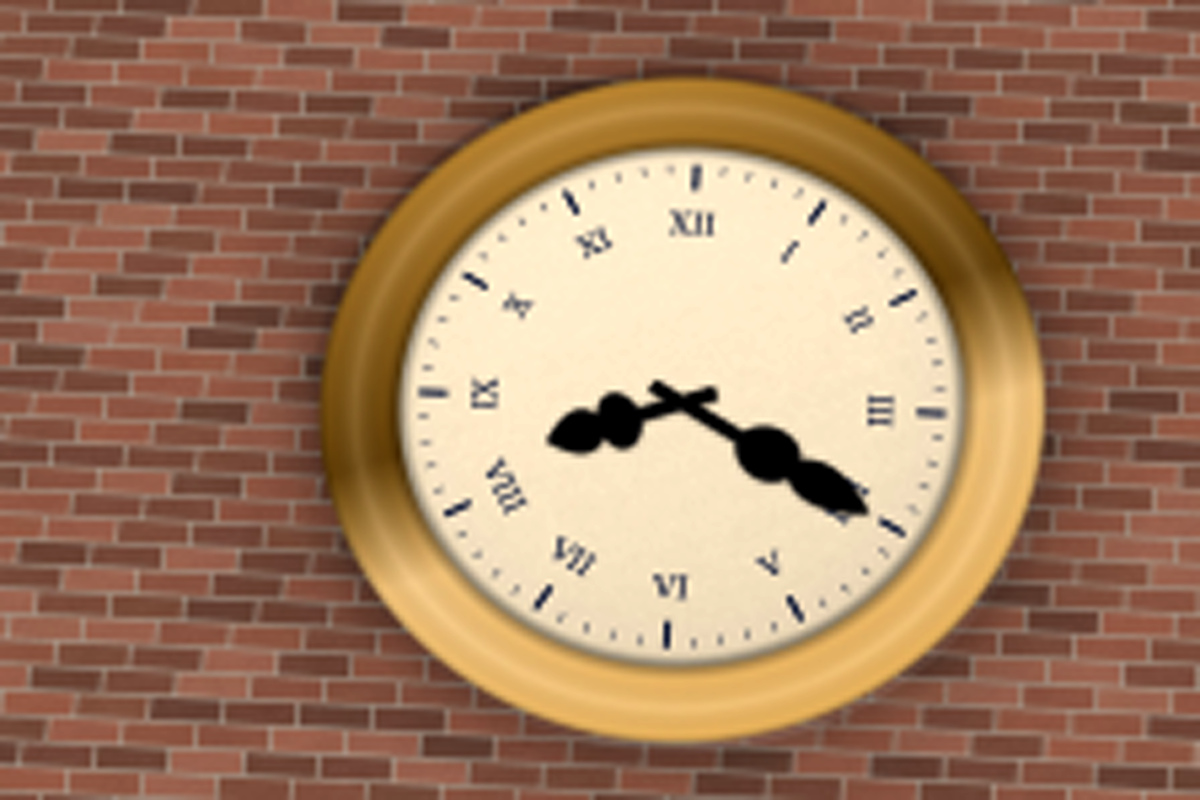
8.20
